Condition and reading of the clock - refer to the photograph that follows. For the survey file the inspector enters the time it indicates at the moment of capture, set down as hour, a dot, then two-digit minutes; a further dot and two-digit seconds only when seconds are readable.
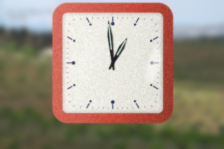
12.59
